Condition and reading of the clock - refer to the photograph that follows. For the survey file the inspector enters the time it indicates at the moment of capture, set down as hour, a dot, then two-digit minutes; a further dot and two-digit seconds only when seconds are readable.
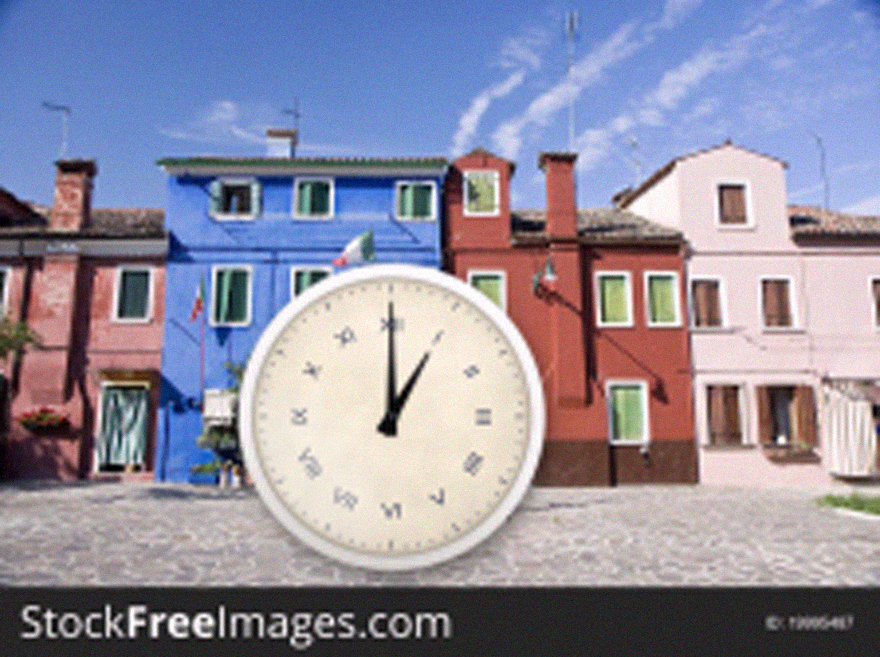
1.00
